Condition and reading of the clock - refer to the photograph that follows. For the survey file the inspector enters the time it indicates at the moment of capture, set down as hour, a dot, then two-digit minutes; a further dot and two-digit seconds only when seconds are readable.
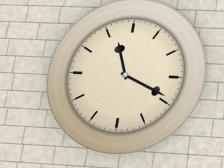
11.19
